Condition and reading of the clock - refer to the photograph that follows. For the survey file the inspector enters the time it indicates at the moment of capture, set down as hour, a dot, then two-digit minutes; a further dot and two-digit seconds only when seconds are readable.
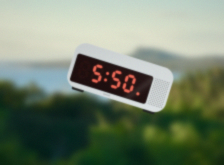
5.50
